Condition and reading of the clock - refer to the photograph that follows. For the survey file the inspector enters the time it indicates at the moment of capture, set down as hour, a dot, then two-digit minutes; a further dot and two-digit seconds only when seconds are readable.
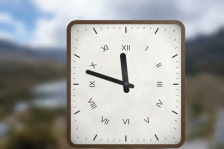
11.48
